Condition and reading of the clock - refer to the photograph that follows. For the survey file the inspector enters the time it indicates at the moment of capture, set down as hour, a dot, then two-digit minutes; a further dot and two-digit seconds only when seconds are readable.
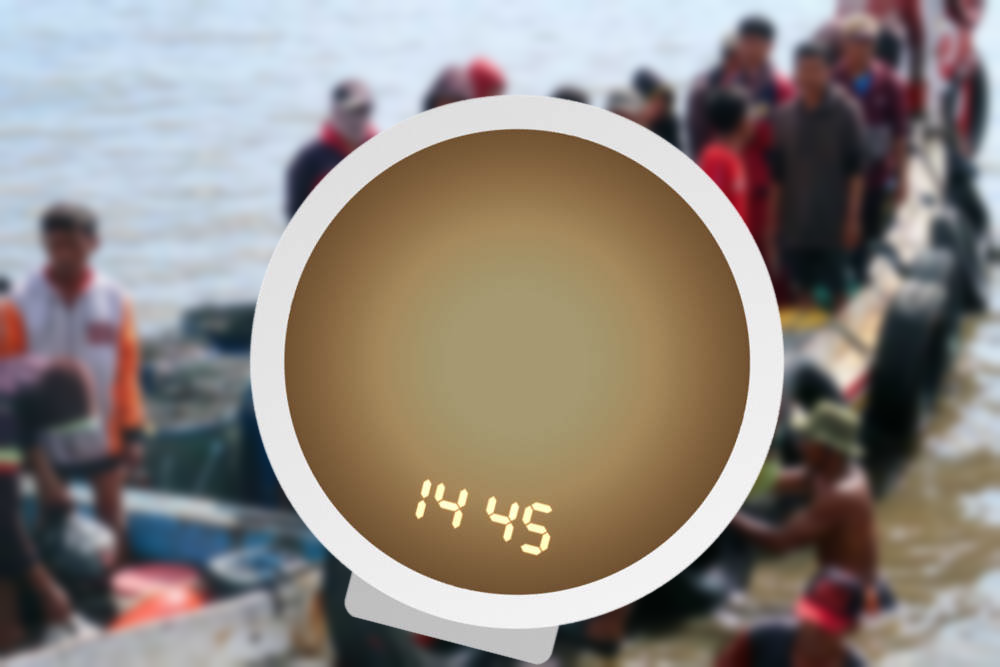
14.45
